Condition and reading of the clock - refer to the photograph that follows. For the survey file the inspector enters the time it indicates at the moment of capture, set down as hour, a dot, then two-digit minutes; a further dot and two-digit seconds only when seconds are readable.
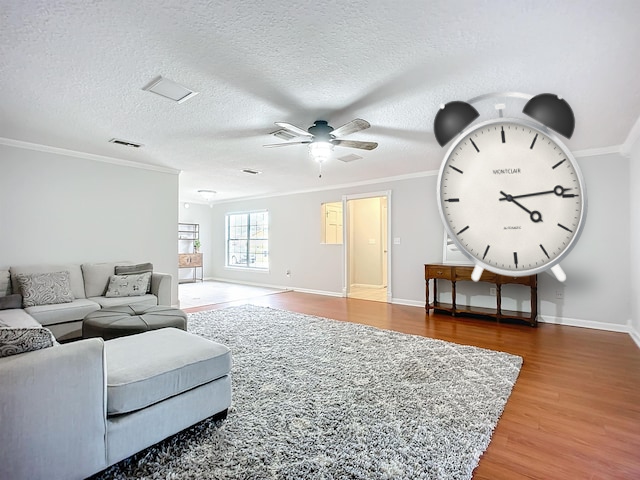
4.14
